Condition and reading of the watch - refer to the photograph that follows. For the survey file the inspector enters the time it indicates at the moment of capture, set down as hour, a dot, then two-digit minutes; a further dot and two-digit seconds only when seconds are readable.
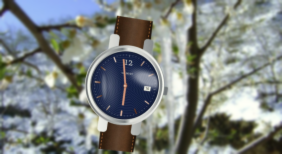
5.58
